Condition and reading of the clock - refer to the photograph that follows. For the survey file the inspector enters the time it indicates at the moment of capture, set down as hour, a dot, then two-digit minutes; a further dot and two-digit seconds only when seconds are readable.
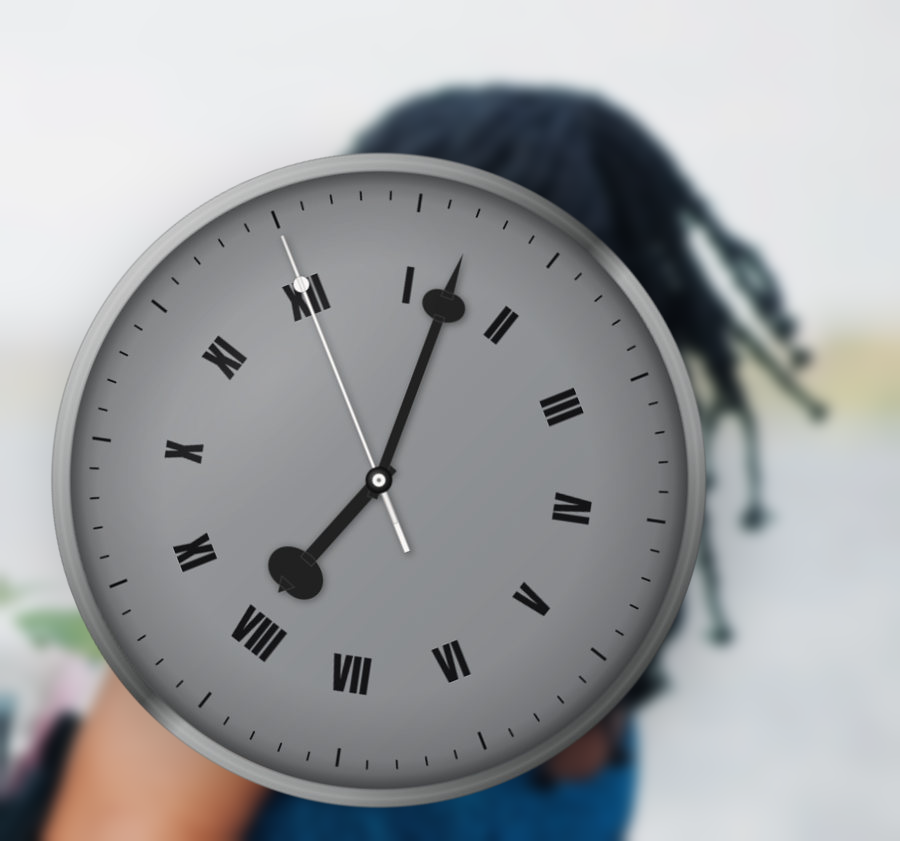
8.07.00
